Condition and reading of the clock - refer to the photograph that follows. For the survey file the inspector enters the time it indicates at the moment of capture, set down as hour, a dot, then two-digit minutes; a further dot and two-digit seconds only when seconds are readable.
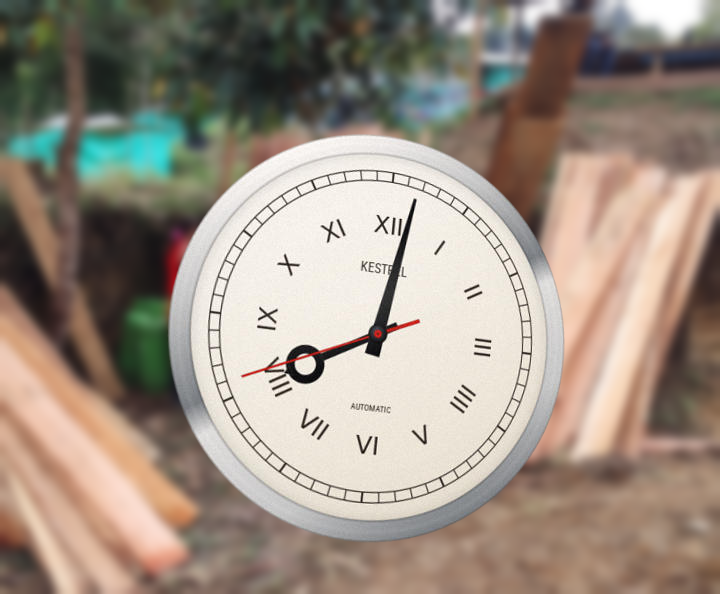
8.01.41
